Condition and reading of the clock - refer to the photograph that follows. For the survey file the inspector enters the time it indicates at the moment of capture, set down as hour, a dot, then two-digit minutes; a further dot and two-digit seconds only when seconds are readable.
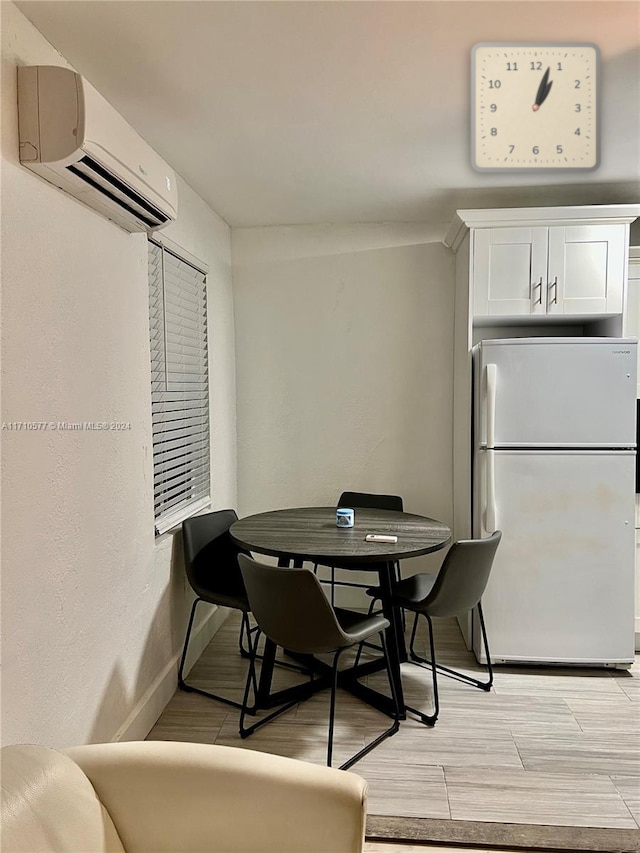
1.03
